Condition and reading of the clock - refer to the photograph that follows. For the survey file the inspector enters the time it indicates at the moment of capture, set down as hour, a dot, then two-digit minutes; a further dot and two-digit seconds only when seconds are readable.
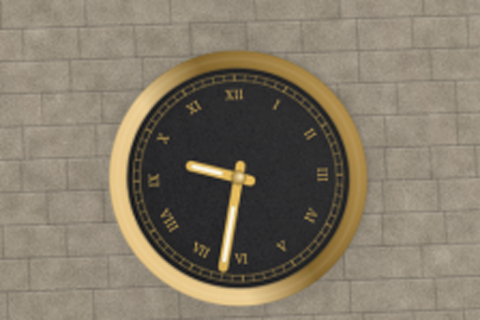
9.32
